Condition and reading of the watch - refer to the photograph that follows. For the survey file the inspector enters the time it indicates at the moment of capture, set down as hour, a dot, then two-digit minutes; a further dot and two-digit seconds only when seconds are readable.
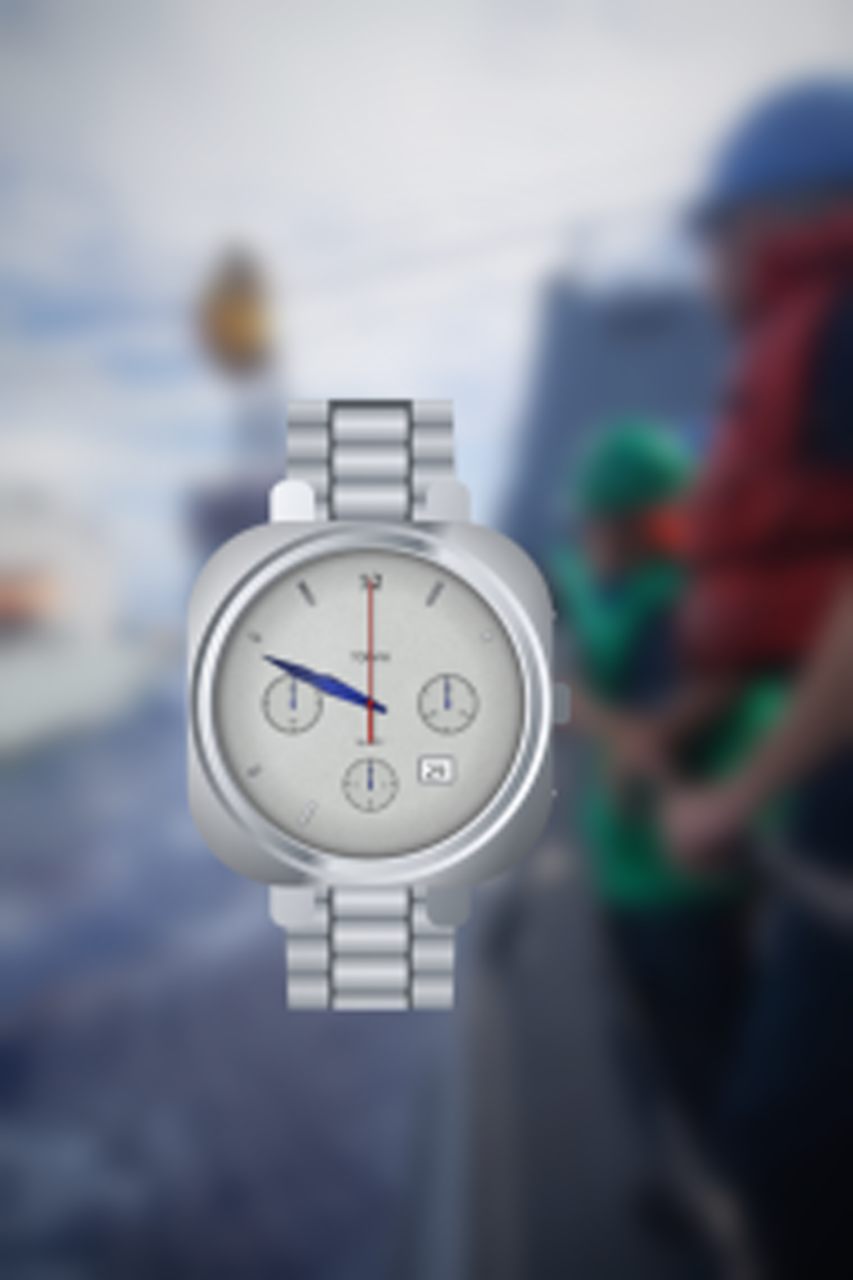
9.49
